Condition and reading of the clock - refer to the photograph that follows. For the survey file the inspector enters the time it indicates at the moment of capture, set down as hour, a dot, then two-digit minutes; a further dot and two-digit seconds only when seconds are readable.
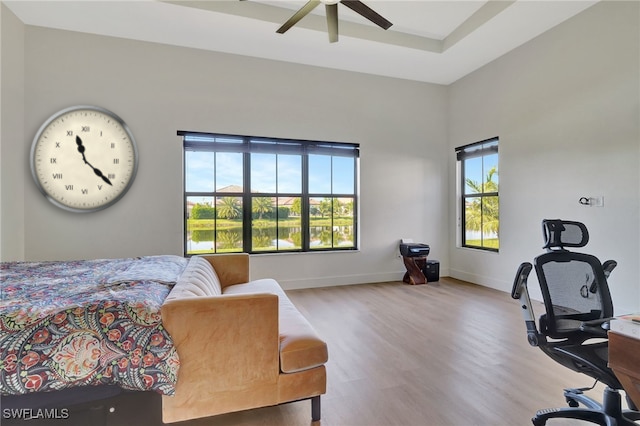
11.22
